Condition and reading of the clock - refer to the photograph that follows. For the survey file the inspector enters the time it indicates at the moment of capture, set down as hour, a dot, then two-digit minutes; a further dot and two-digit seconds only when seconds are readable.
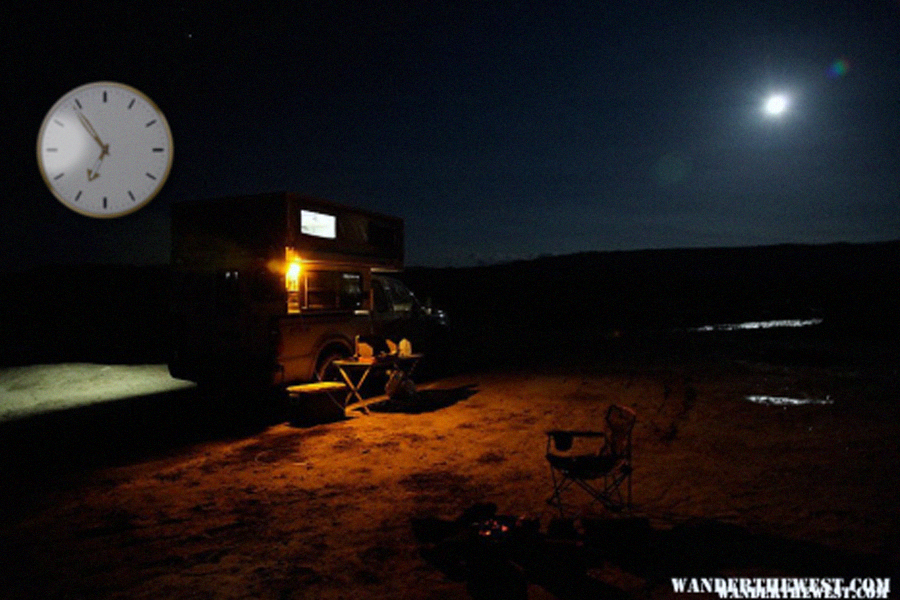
6.54
